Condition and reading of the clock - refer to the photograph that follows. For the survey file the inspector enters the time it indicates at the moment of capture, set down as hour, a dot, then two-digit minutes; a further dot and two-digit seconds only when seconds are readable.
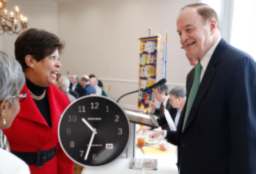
10.33
